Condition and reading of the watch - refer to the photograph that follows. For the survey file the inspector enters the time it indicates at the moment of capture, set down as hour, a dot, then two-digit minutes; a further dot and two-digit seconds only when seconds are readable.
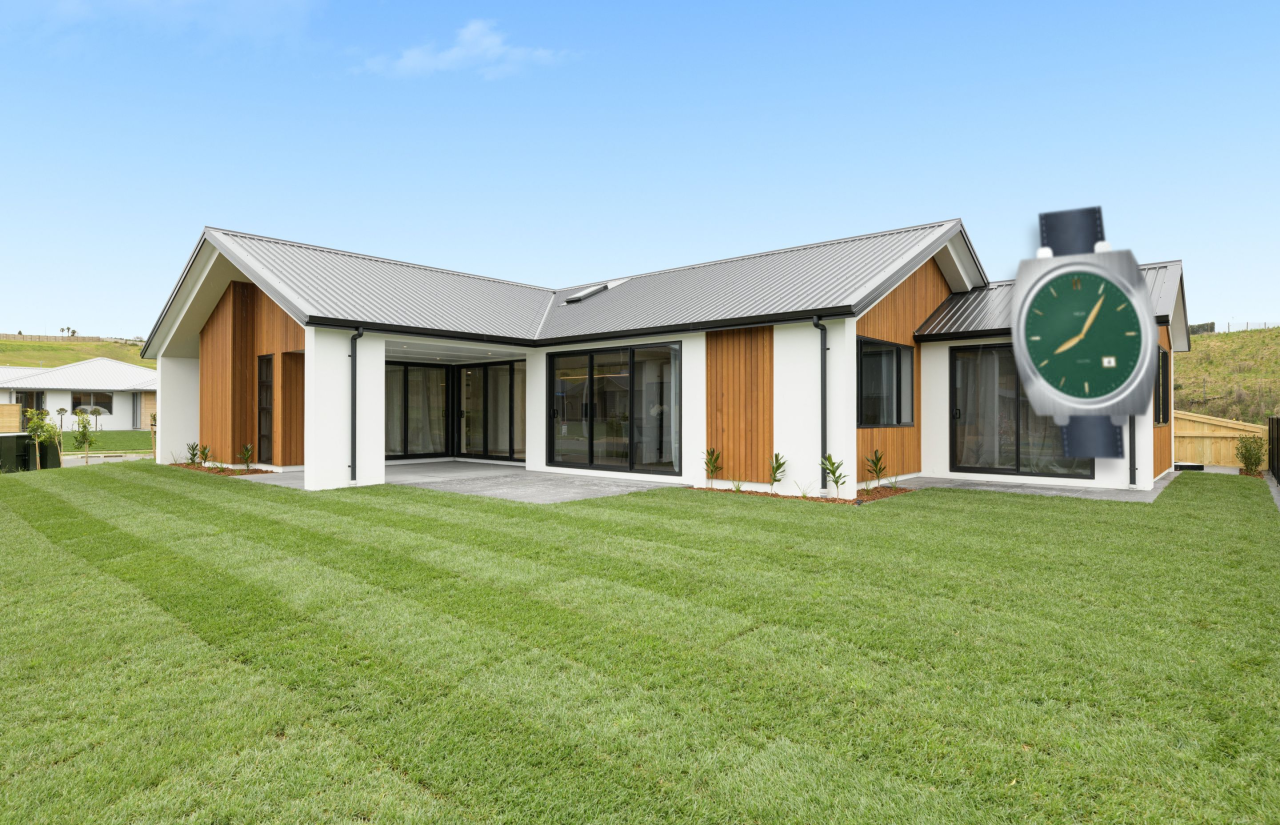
8.06
